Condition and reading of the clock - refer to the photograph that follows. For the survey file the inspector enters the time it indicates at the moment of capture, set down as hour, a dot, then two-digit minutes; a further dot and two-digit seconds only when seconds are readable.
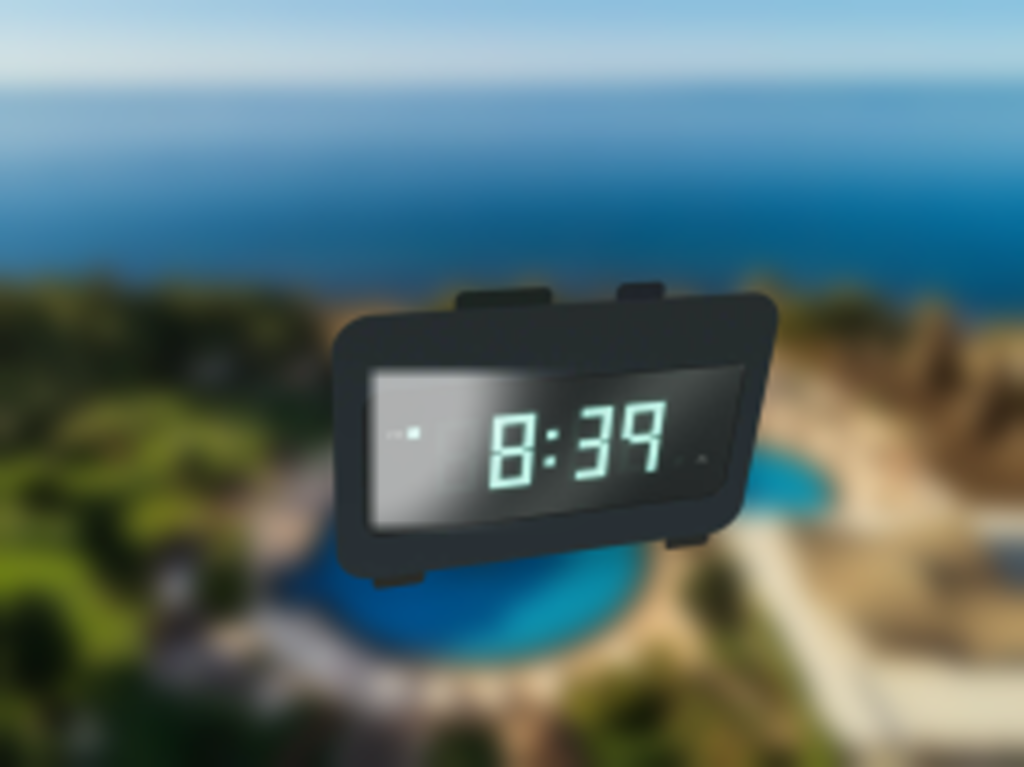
8.39
